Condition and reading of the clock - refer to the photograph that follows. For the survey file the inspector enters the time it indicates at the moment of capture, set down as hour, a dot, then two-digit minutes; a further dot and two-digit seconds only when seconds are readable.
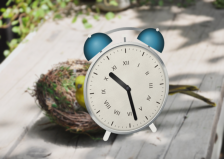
10.28
